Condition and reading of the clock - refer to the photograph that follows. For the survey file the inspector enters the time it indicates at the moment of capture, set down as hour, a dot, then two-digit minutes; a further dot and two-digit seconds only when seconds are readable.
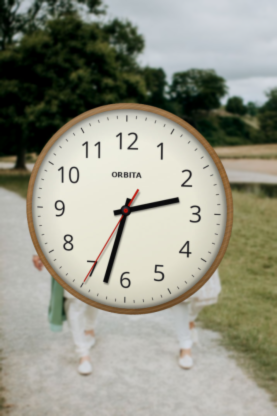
2.32.35
